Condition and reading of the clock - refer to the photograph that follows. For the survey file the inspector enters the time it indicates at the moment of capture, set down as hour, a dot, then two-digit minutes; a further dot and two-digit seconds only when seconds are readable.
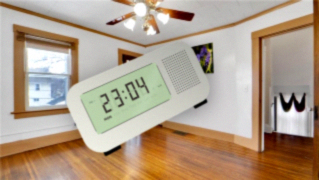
23.04
